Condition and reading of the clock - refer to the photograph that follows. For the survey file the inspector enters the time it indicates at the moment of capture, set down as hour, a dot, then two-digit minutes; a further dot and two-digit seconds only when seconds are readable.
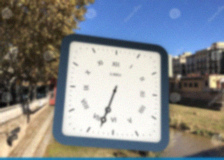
6.33
